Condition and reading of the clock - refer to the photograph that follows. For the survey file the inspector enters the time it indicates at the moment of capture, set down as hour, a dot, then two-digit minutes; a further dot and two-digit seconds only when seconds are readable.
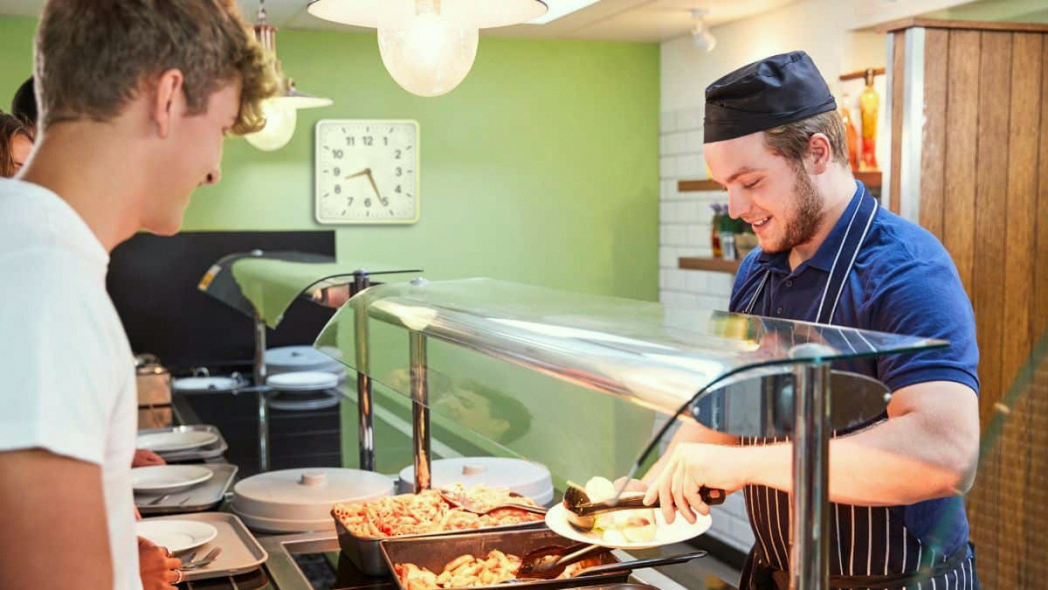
8.26
